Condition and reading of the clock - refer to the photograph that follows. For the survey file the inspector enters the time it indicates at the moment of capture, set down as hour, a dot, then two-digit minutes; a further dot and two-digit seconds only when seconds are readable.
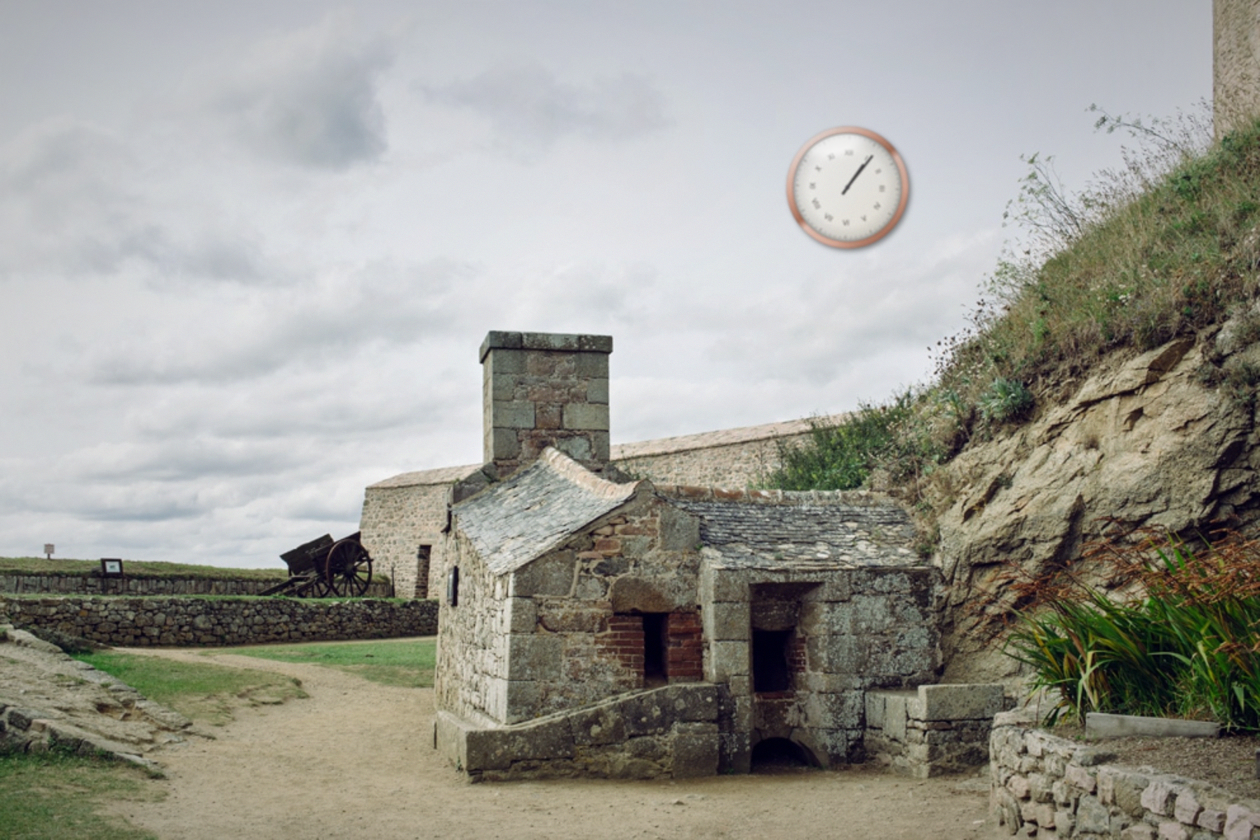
1.06
